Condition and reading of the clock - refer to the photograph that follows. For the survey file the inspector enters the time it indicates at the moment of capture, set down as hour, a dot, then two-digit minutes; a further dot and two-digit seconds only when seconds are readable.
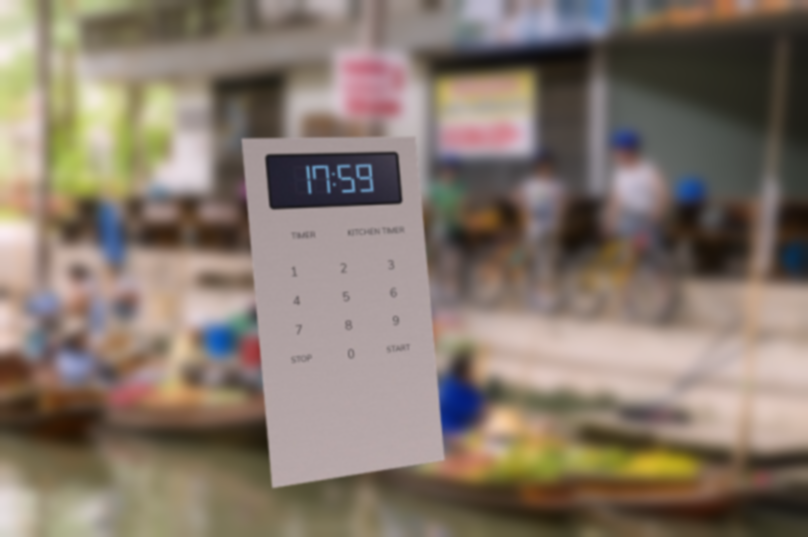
17.59
